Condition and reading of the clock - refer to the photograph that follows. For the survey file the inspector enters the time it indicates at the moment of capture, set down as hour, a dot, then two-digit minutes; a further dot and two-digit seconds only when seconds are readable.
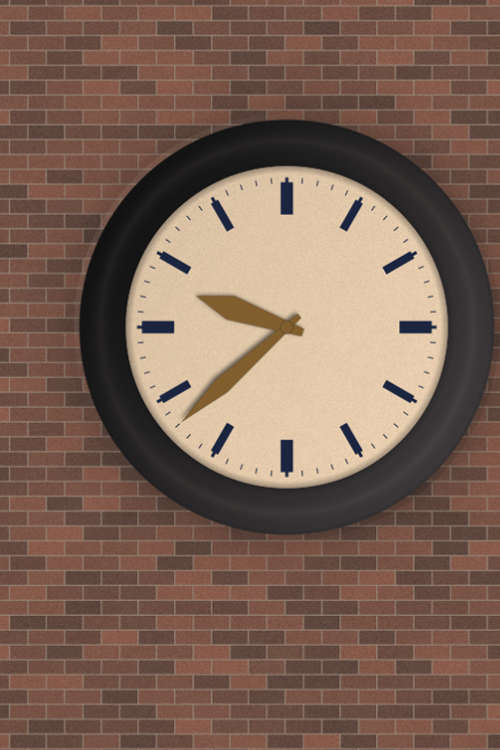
9.38
